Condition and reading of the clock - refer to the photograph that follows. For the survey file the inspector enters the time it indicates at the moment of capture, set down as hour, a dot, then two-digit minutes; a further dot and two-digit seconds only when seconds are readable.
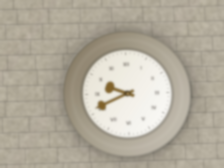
9.41
